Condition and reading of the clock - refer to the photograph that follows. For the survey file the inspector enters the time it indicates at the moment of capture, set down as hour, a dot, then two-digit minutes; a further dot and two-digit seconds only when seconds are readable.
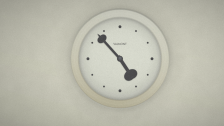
4.53
